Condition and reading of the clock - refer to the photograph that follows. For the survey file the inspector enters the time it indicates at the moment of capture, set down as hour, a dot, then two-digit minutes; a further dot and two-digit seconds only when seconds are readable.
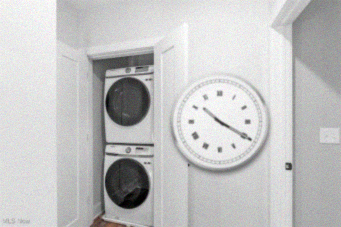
10.20
